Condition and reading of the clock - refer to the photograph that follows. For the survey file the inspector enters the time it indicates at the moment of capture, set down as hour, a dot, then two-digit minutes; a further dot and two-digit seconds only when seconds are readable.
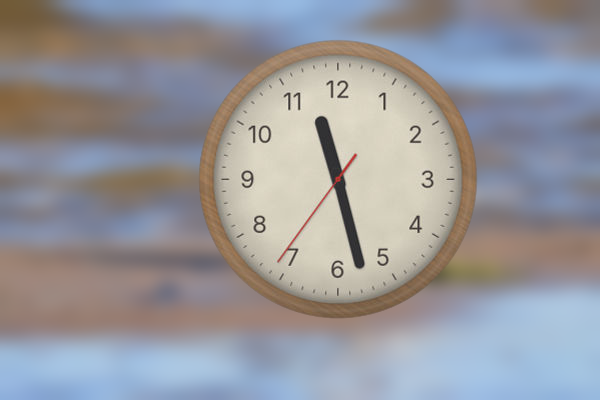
11.27.36
